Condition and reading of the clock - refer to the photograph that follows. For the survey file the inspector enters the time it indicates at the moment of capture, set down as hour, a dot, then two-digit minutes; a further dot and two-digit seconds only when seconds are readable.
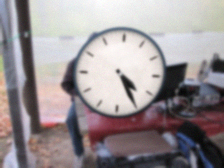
4.25
